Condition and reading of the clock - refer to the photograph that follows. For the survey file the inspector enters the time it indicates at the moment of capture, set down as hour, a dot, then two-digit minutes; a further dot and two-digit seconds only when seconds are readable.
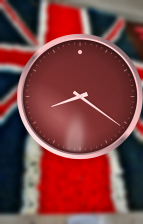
8.21
